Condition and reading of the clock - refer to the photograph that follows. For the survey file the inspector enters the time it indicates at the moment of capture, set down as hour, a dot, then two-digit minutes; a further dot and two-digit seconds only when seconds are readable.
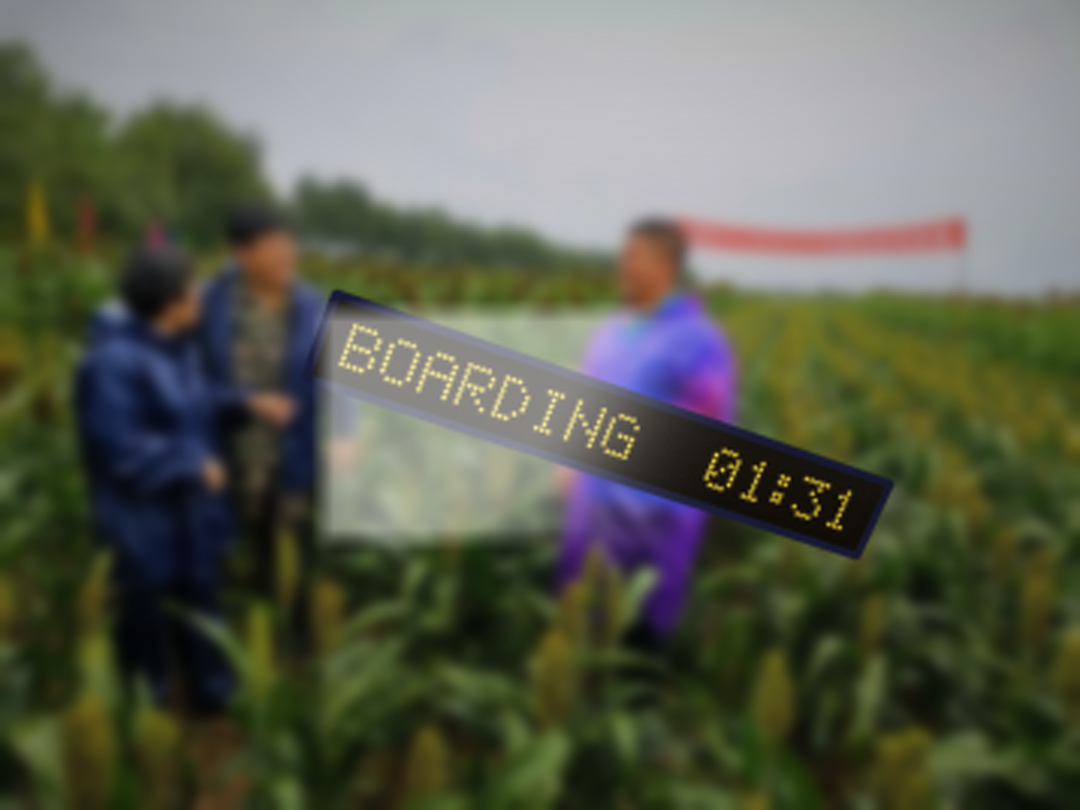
1.31
